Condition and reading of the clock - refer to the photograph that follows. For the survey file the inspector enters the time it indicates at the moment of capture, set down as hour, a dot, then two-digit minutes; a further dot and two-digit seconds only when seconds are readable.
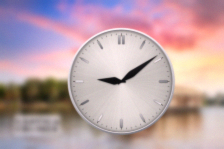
9.09
